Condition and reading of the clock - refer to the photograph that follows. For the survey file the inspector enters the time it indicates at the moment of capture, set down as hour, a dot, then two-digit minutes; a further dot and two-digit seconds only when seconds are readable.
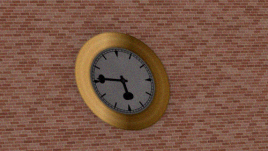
5.46
